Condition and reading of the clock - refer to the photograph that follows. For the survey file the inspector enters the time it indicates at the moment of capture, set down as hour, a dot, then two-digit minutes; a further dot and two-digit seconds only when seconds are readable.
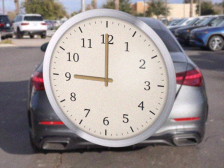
9.00
